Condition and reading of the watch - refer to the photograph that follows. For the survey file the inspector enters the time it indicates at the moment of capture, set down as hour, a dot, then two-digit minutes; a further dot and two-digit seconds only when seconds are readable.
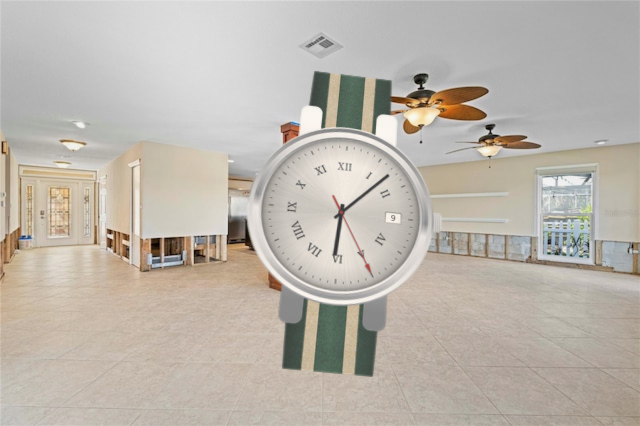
6.07.25
